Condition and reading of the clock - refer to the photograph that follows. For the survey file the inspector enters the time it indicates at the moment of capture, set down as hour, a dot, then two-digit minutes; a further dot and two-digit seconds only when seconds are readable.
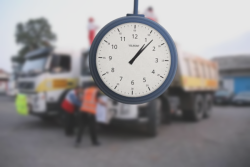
1.07
